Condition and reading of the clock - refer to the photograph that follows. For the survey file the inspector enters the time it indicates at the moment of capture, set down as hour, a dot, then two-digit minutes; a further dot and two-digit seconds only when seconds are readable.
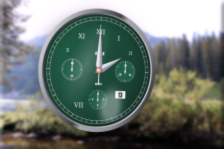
2.00
